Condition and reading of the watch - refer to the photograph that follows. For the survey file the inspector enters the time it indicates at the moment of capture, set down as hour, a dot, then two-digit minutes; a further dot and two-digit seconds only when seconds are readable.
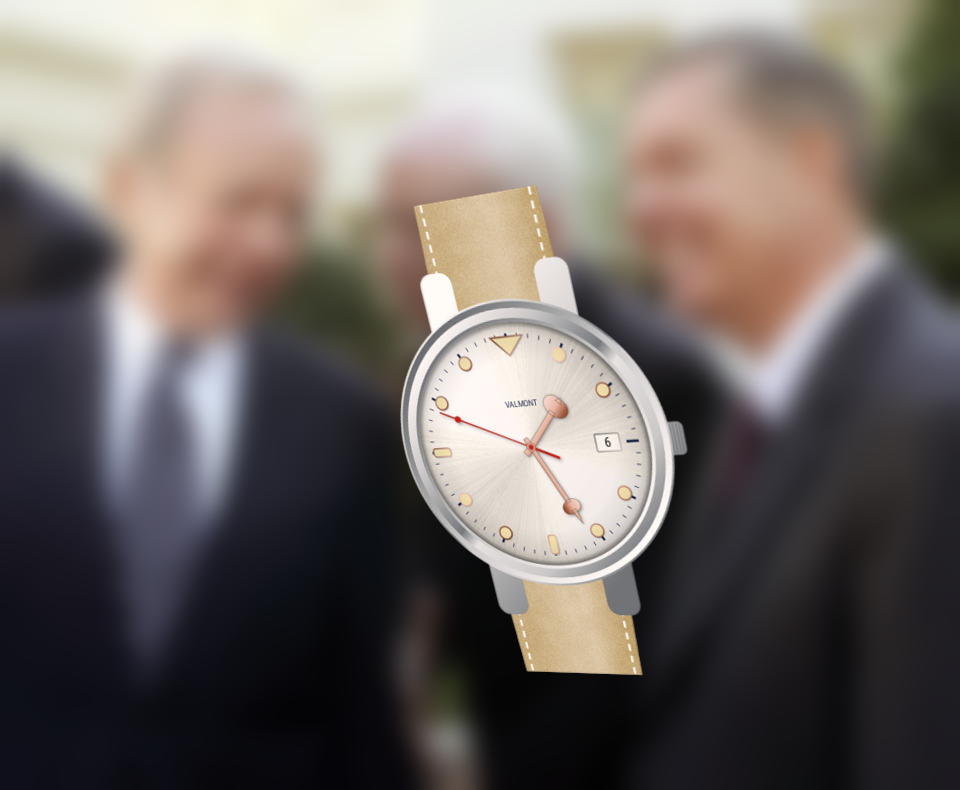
1.25.49
